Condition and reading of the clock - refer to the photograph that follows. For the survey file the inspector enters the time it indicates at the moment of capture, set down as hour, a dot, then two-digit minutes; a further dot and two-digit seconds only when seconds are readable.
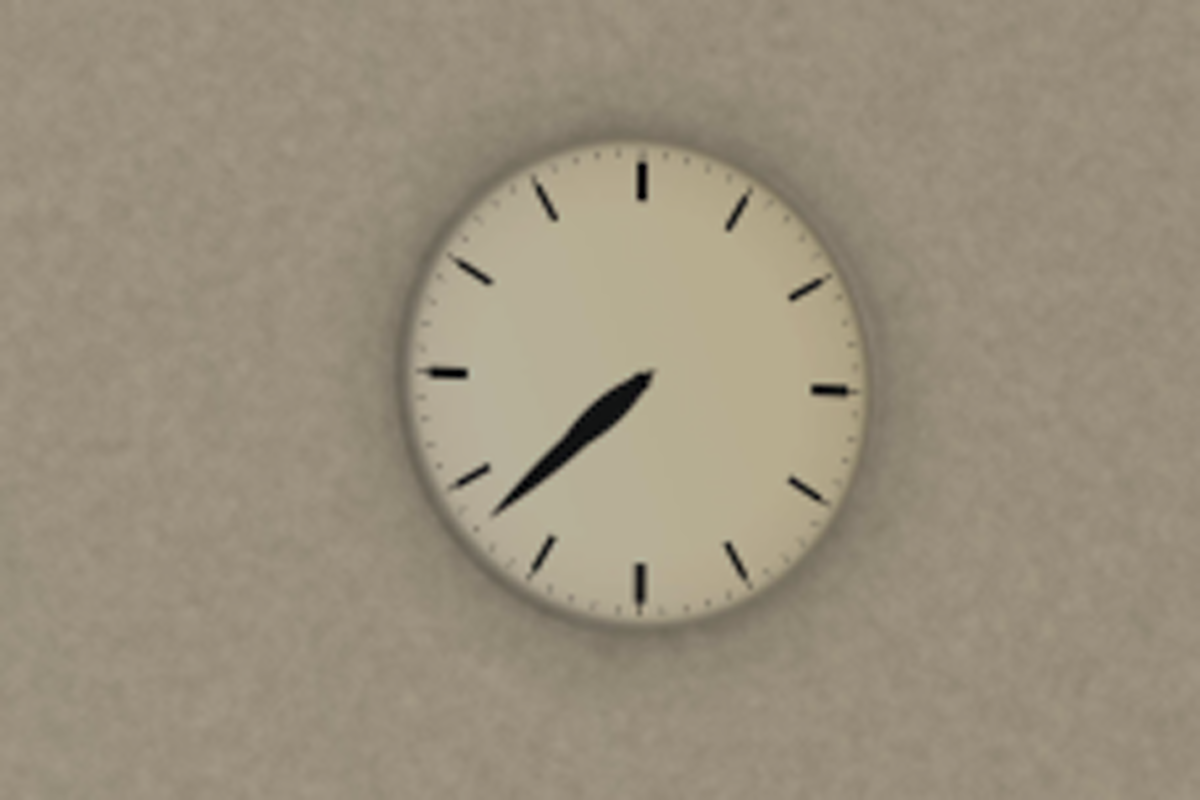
7.38
